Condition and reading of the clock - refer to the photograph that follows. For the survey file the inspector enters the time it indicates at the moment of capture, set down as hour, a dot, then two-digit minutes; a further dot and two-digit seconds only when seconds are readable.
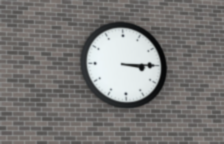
3.15
